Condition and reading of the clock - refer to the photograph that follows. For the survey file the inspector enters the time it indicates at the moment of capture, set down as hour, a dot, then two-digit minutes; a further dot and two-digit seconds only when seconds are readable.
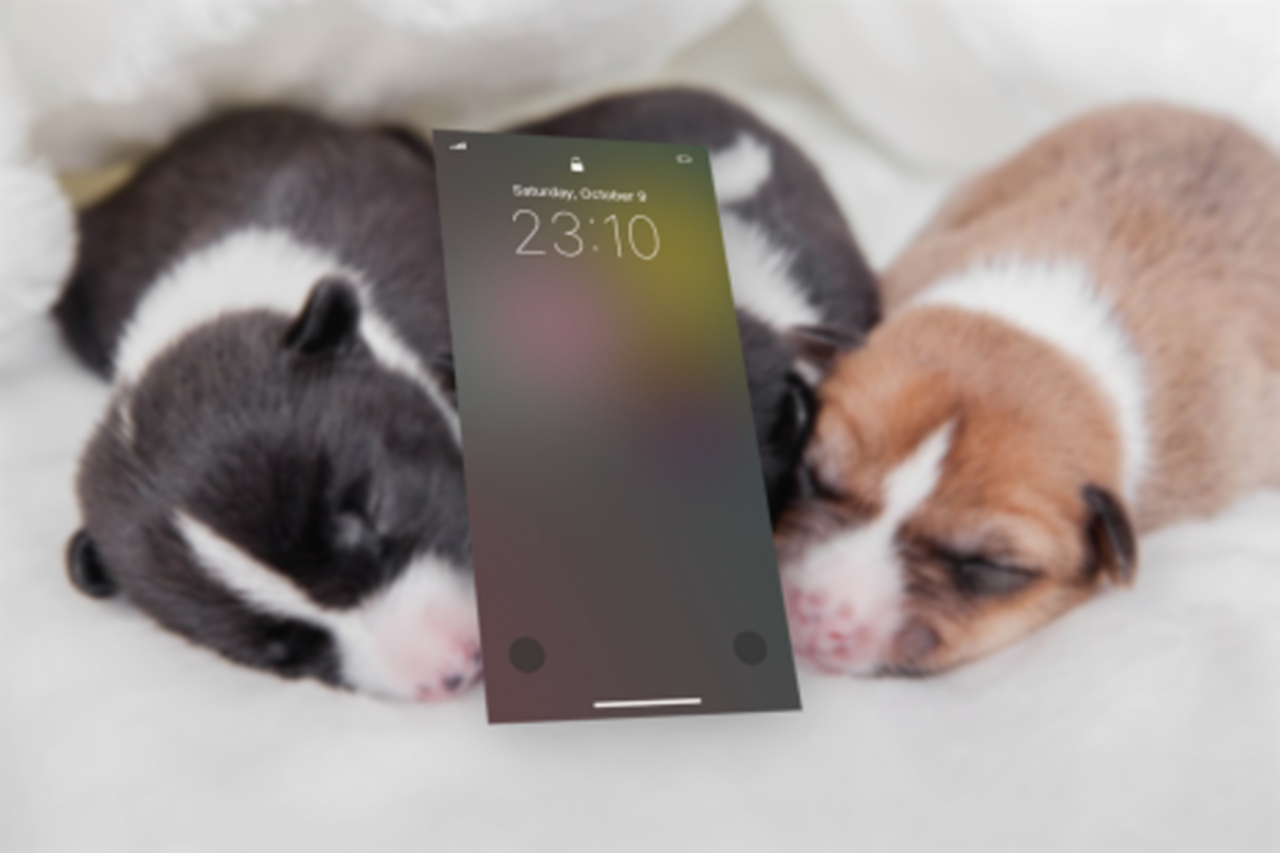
23.10
